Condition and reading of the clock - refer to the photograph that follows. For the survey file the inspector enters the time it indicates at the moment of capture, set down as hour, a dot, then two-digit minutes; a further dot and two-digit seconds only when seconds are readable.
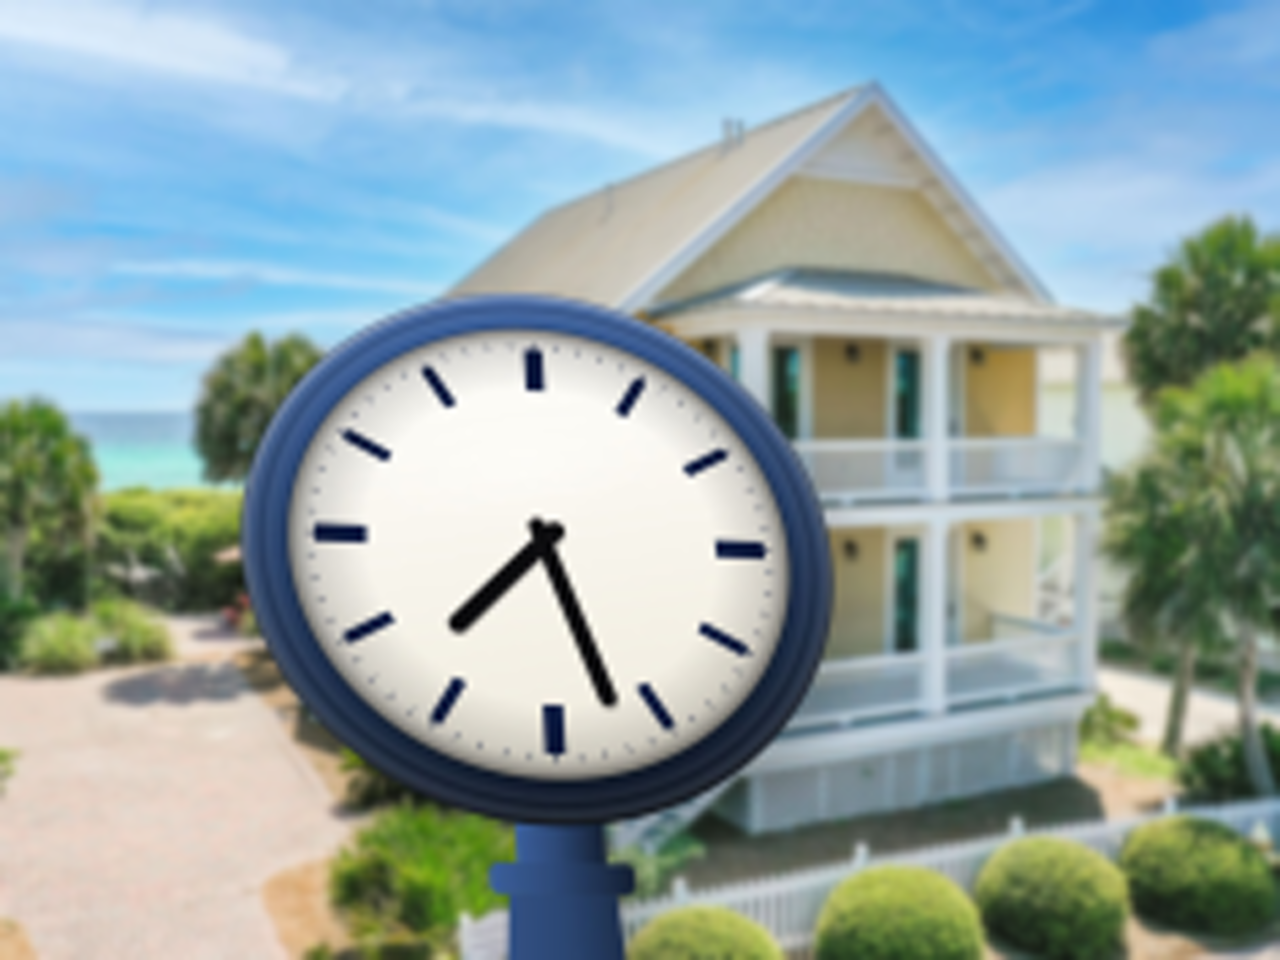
7.27
